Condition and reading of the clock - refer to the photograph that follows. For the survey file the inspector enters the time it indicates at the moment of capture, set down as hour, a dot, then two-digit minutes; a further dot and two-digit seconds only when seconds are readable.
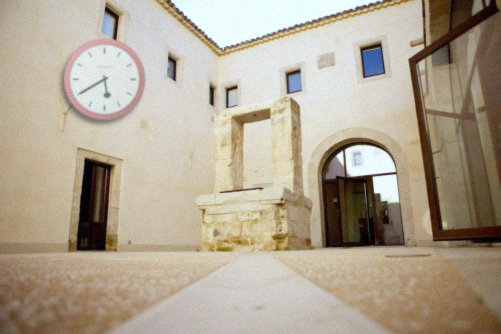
5.40
